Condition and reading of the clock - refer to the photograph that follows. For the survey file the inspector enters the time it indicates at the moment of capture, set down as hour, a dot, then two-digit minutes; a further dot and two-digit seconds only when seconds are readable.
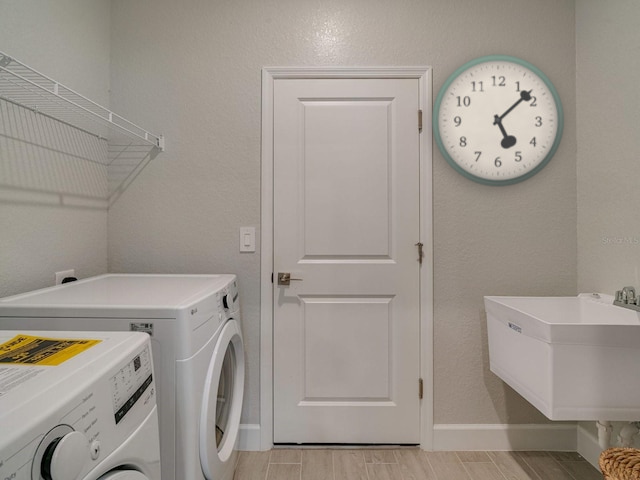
5.08
